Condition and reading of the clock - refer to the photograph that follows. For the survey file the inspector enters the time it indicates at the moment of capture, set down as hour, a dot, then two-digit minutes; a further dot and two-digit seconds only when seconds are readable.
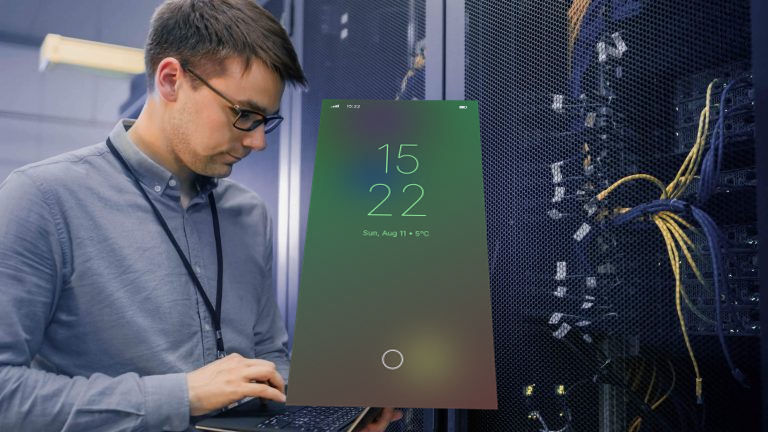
15.22
